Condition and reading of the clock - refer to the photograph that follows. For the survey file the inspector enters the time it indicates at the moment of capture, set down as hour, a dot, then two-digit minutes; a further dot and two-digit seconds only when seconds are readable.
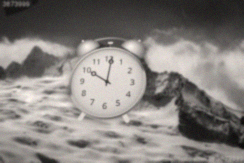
10.01
